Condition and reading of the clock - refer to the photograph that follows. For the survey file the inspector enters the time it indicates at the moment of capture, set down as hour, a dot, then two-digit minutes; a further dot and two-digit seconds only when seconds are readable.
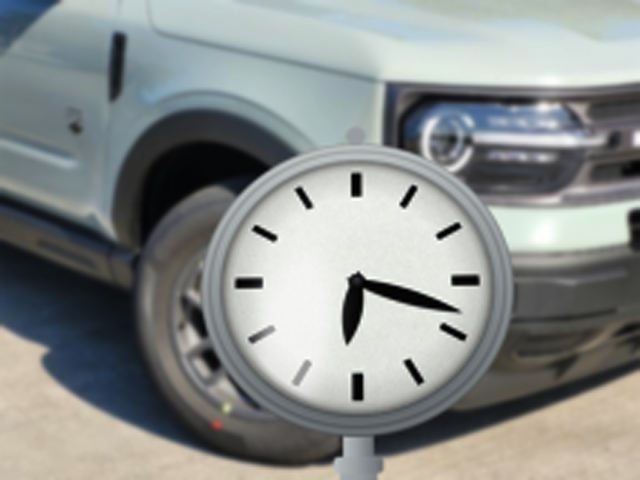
6.18
